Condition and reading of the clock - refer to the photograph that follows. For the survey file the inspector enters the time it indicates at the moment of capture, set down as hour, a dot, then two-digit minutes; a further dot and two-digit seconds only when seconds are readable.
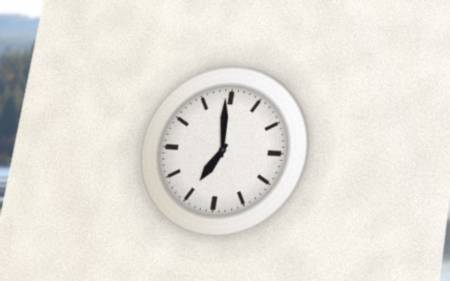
6.59
